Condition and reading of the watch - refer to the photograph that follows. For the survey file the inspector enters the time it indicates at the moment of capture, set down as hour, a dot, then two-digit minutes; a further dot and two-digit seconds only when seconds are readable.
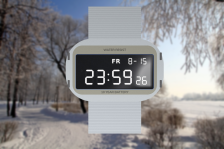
23.59.26
